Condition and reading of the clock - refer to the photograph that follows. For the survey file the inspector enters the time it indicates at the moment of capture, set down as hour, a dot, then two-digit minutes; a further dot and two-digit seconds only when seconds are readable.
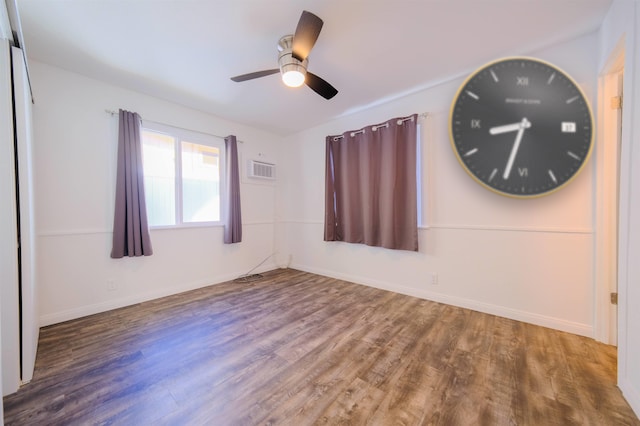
8.33
